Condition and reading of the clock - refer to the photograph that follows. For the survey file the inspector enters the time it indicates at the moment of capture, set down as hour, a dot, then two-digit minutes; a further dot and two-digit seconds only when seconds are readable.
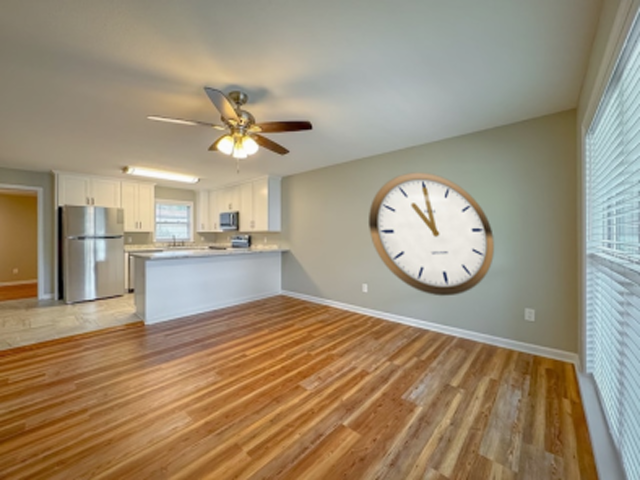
11.00
